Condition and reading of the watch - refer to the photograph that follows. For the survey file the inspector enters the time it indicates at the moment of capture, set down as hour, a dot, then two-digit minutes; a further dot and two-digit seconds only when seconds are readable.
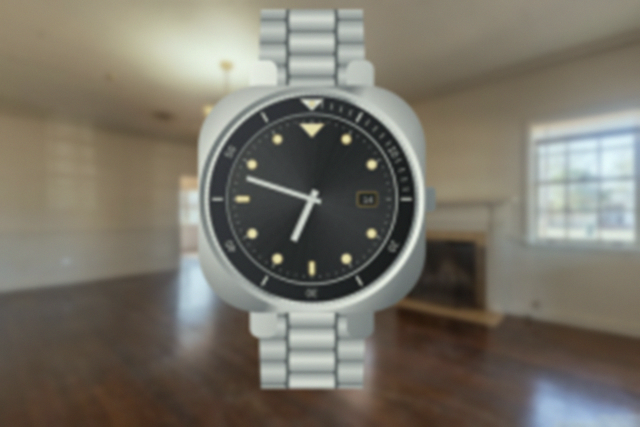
6.48
